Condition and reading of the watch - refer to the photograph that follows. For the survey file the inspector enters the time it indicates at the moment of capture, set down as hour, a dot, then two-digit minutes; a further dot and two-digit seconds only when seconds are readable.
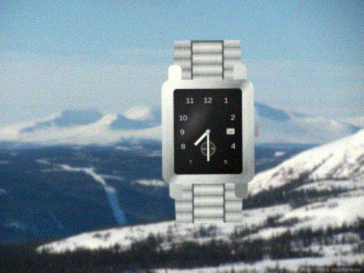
7.30
